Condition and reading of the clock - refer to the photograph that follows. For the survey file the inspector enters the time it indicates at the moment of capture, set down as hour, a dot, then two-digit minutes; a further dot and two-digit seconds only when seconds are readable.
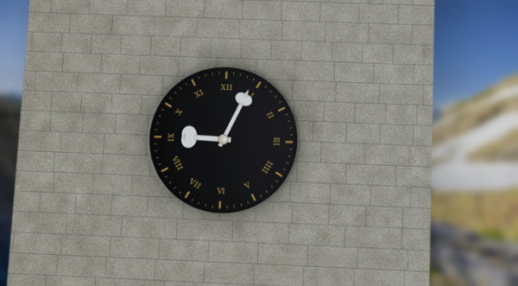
9.04
